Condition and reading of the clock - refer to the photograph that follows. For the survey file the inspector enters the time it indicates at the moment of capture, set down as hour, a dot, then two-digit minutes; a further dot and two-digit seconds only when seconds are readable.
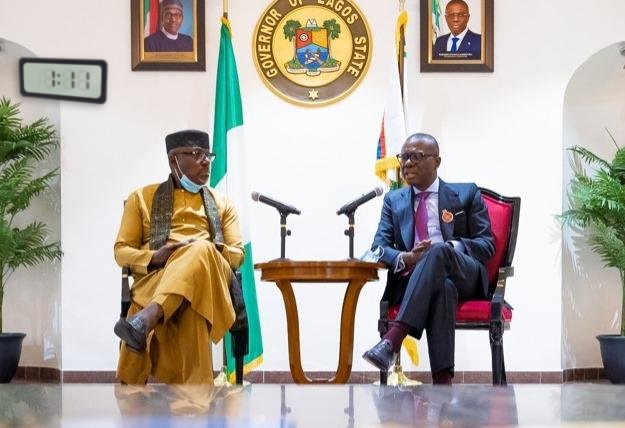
1.11
